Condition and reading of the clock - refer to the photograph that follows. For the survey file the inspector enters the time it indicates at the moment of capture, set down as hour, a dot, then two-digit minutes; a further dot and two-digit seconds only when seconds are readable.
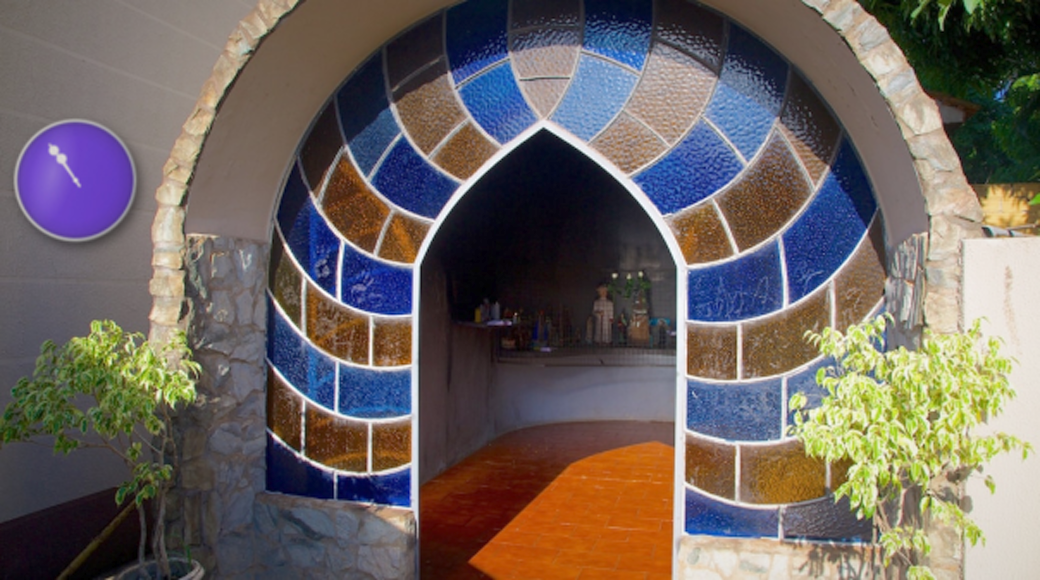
10.54
